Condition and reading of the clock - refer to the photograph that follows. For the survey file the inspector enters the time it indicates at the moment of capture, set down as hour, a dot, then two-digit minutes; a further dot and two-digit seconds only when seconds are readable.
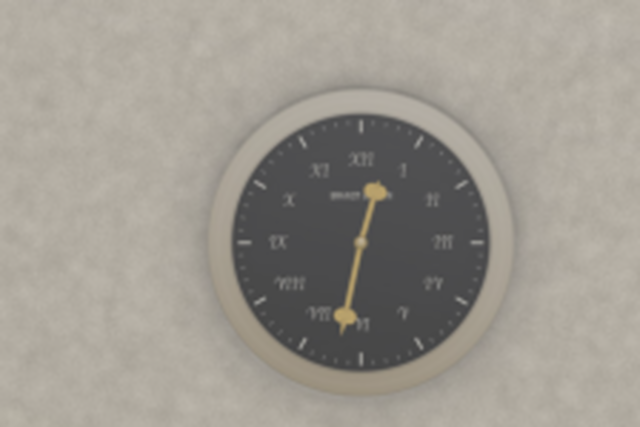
12.32
